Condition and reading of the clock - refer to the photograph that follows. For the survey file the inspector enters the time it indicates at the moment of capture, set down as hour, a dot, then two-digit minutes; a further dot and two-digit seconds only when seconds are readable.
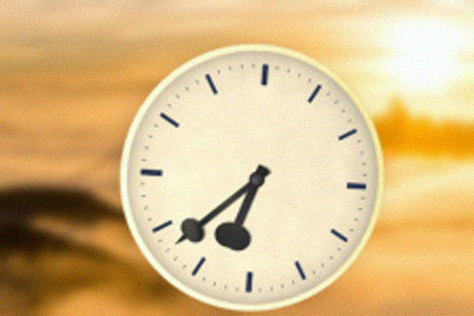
6.38
